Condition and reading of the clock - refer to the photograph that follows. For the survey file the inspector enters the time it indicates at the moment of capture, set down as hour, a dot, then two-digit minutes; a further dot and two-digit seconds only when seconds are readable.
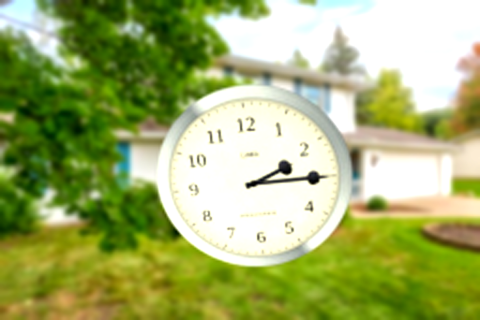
2.15
